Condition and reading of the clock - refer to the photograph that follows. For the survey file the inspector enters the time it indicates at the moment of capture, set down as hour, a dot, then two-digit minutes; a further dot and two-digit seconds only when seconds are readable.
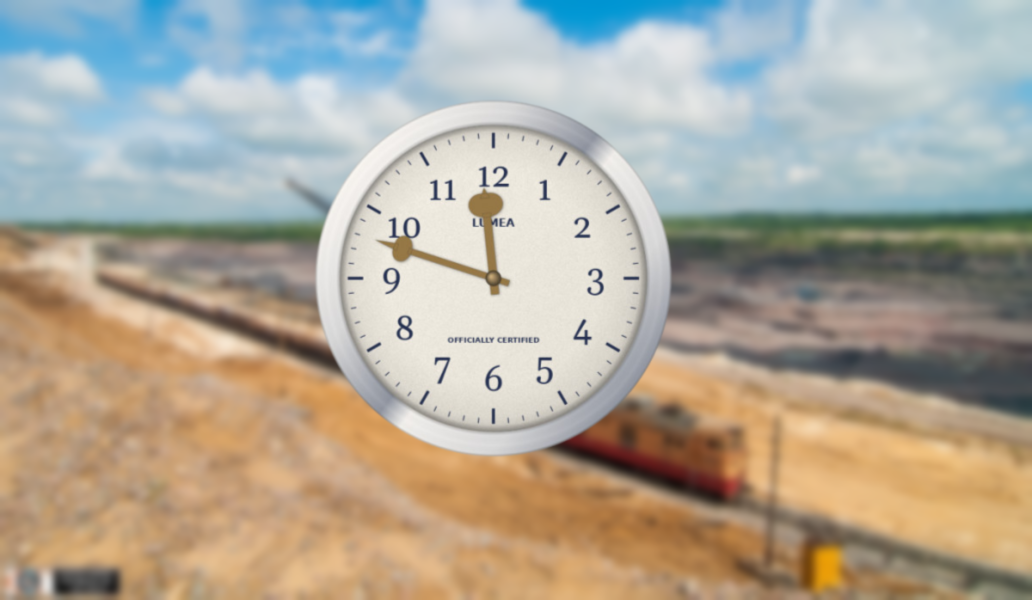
11.48
